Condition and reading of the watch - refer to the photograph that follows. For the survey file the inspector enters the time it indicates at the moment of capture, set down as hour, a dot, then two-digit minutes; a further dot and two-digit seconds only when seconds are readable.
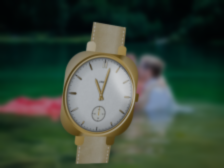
11.02
